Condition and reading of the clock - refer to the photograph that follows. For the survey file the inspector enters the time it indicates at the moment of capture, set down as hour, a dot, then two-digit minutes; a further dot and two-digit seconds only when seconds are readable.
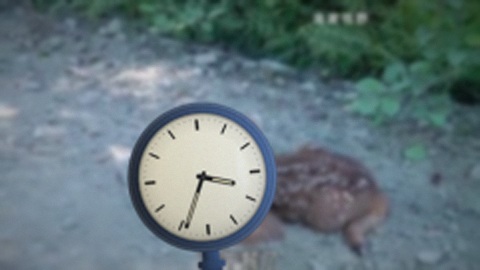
3.34
